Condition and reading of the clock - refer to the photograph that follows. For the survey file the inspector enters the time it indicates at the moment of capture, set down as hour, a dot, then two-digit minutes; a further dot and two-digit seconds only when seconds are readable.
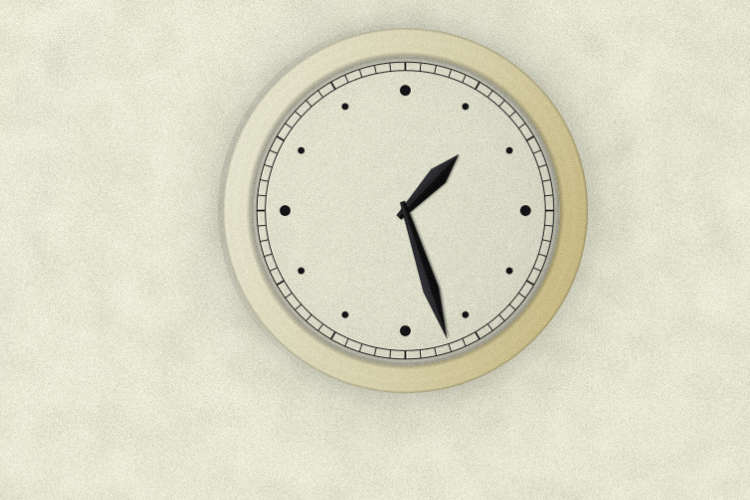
1.27
